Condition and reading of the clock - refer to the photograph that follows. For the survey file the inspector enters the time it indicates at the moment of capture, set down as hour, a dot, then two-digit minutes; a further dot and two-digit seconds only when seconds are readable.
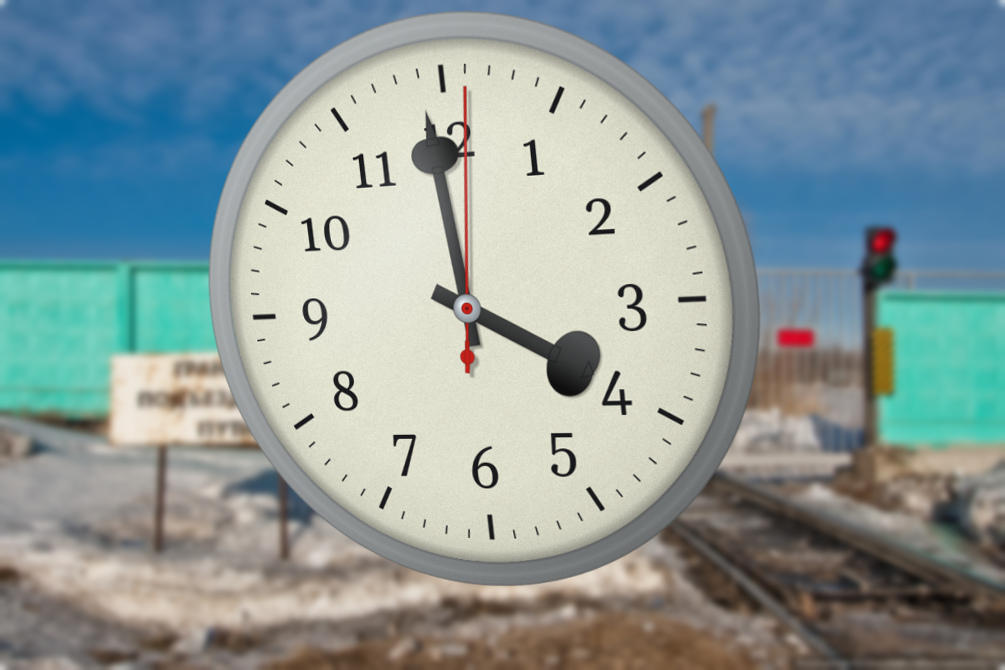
3.59.01
